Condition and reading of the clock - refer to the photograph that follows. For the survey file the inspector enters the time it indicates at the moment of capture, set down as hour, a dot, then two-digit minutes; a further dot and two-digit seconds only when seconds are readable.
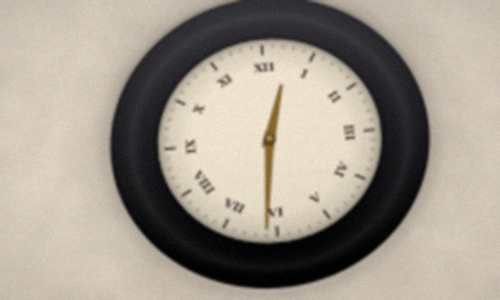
12.31
